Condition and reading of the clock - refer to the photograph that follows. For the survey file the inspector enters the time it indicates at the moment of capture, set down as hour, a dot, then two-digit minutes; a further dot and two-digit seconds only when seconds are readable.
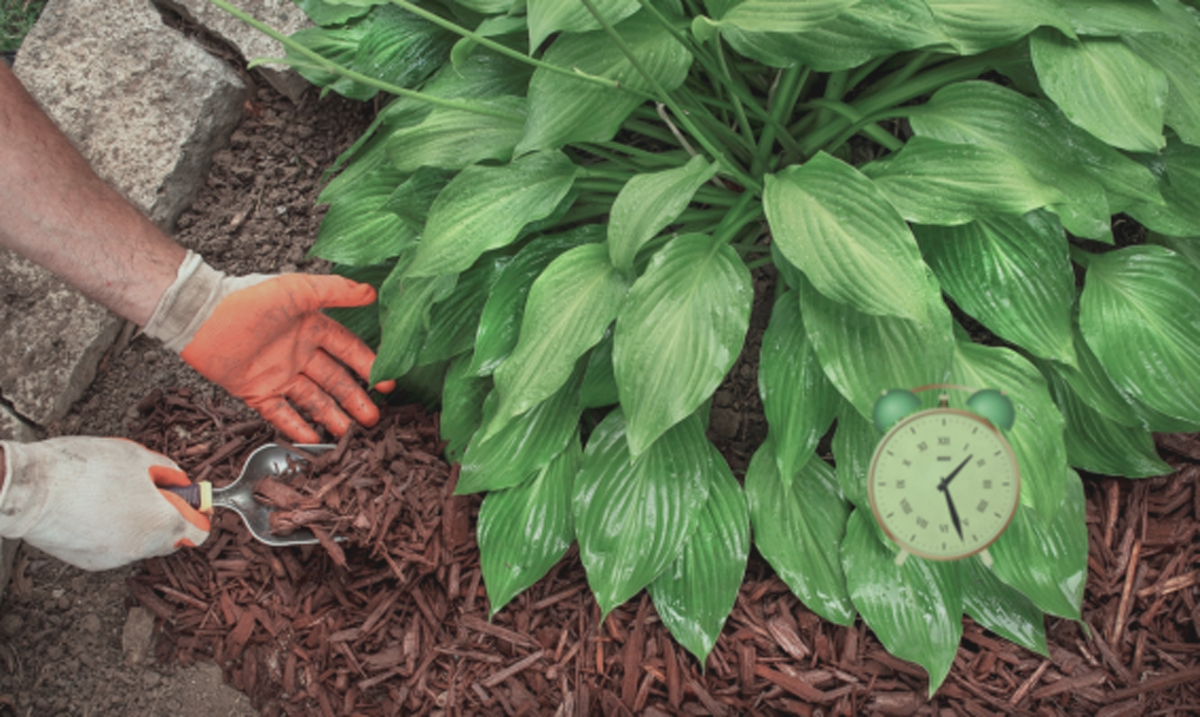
1.27
